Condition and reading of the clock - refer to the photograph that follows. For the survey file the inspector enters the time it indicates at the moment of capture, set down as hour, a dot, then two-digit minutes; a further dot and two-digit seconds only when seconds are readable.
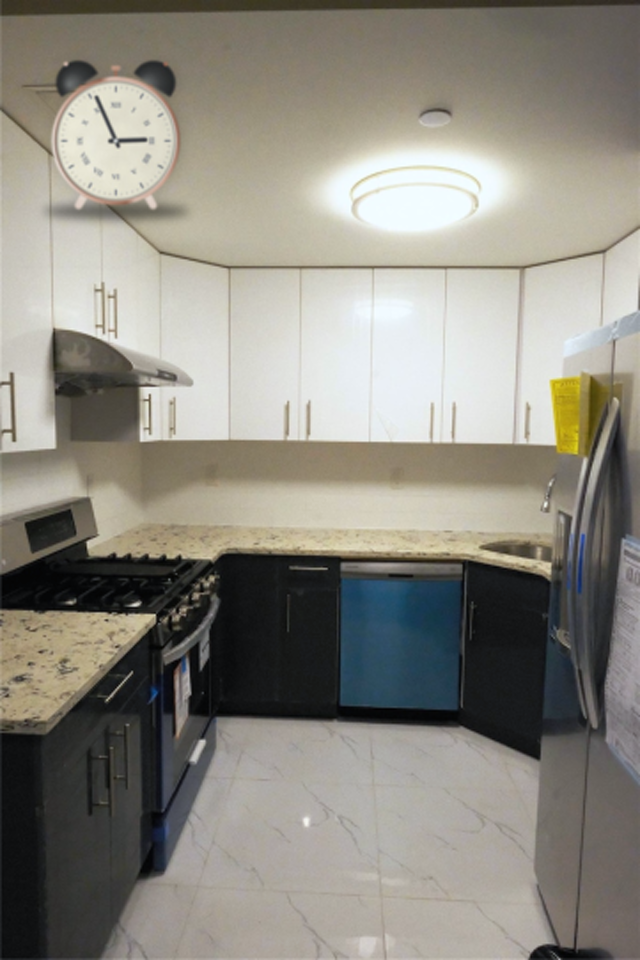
2.56
